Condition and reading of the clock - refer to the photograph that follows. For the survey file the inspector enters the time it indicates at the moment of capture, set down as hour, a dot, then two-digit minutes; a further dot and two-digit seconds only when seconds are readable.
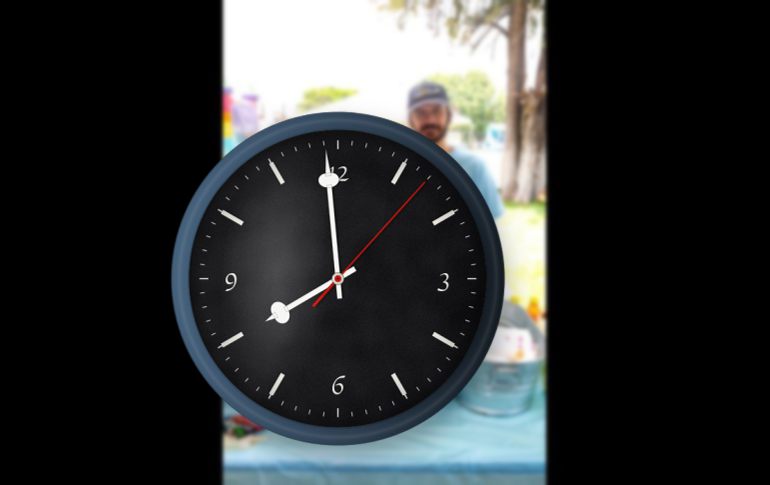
7.59.07
